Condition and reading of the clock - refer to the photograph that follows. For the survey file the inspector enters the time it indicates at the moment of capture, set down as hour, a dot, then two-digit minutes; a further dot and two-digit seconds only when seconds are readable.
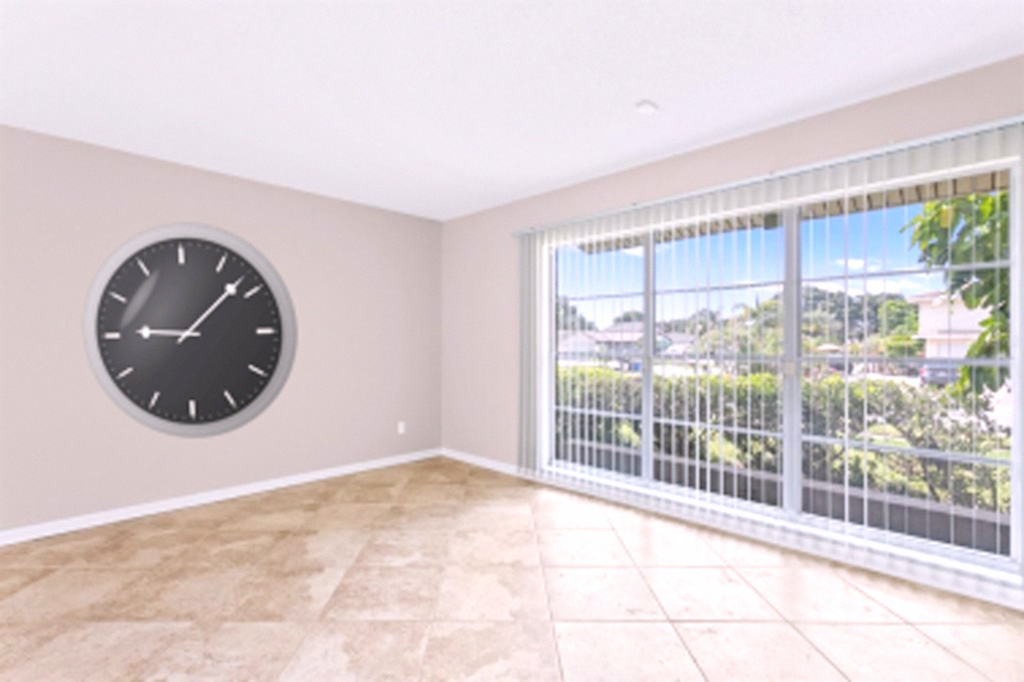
9.08
